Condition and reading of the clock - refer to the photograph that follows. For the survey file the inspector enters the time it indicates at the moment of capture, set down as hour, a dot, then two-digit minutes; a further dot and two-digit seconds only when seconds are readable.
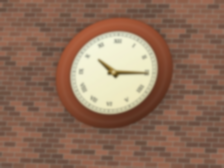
10.15
